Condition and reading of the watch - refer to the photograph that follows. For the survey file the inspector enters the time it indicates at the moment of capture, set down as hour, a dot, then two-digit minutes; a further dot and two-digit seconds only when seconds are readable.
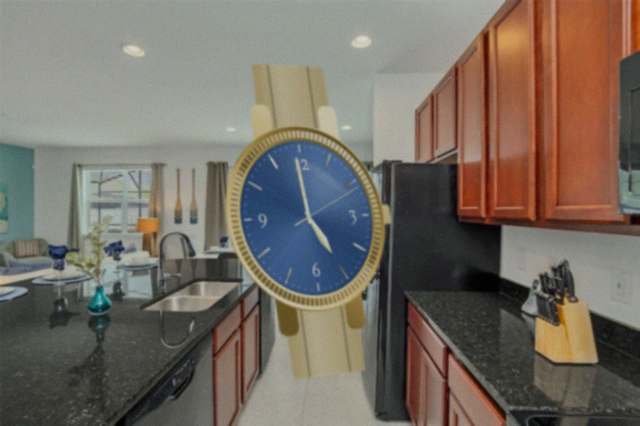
4.59.11
